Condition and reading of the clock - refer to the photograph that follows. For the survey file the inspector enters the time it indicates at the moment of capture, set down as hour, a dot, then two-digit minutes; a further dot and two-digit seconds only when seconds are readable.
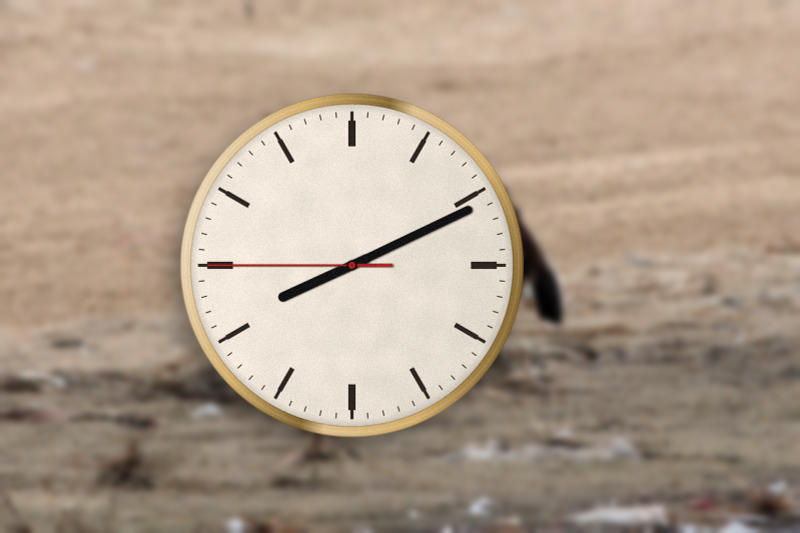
8.10.45
